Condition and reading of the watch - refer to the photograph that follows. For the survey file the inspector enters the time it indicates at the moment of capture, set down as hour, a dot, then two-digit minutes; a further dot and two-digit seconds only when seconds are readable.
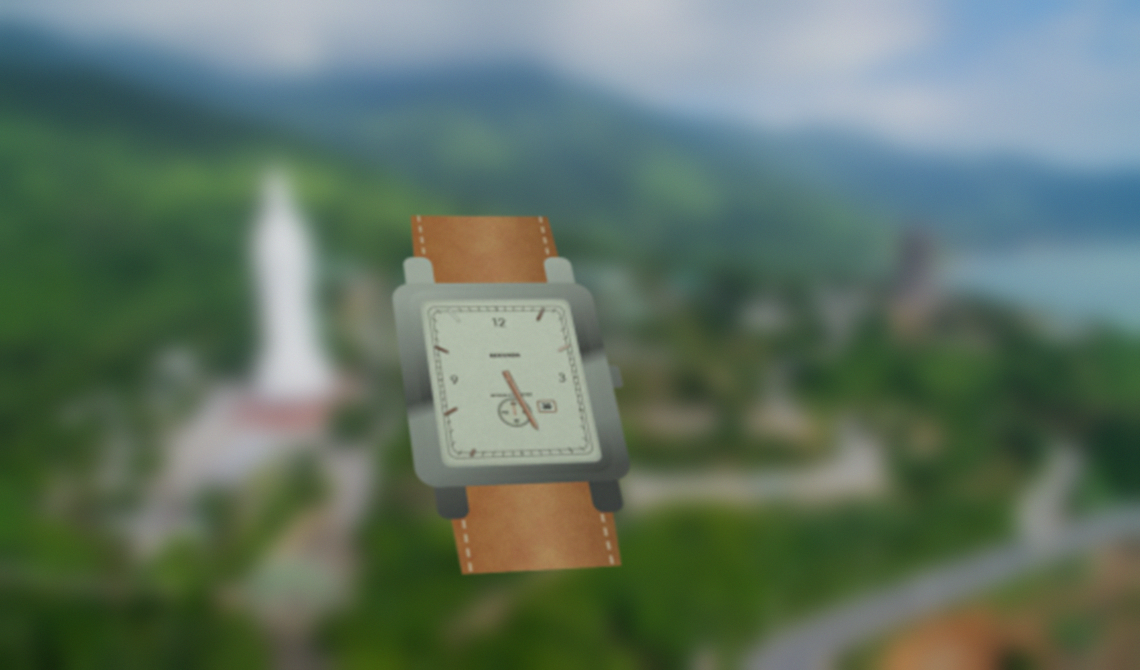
5.27
